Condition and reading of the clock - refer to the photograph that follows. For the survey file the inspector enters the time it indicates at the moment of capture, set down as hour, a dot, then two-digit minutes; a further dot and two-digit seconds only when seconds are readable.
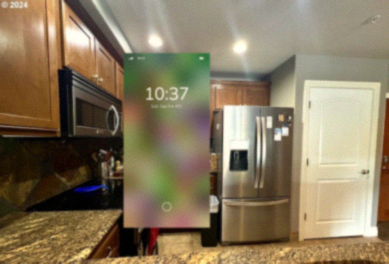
10.37
